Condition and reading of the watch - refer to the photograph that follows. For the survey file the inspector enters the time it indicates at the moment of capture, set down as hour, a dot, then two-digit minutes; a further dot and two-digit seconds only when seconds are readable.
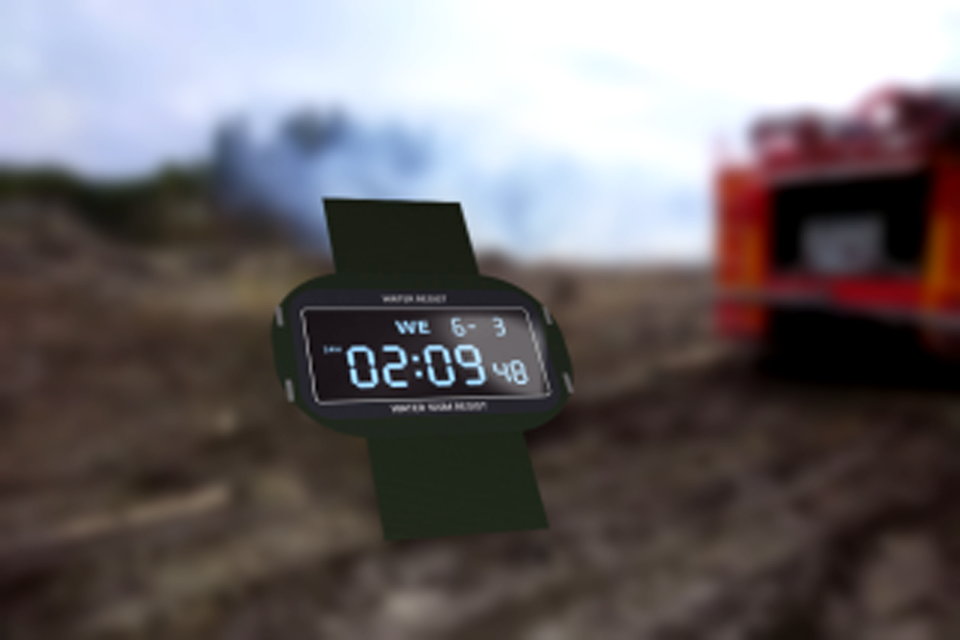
2.09.48
